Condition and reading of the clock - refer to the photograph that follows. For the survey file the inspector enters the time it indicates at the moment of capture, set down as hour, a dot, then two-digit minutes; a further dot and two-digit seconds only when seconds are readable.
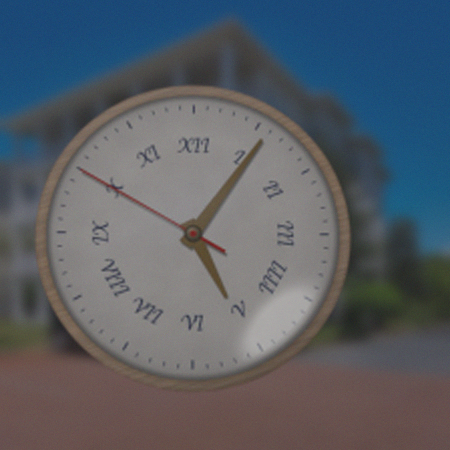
5.05.50
